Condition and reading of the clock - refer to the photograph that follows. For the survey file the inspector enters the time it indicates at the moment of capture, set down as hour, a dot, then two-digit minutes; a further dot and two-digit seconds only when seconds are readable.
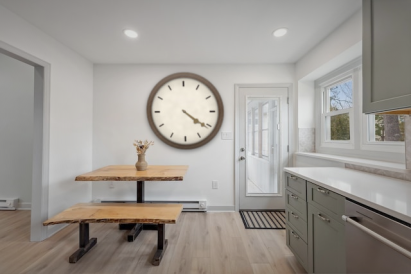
4.21
